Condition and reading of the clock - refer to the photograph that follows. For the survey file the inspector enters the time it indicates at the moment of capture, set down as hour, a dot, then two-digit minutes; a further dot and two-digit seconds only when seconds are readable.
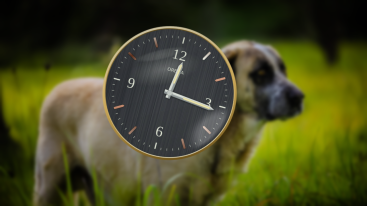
12.16
